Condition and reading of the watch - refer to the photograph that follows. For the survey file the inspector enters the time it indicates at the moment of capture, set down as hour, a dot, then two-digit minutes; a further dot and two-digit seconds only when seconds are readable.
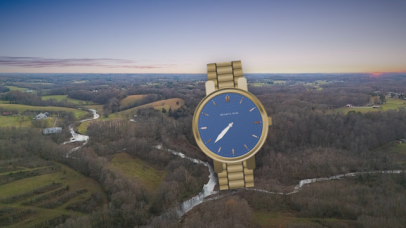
7.38
